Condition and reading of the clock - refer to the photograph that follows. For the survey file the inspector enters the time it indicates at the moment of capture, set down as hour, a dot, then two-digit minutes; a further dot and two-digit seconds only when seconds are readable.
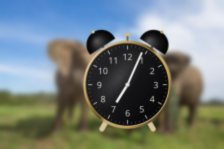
7.04
